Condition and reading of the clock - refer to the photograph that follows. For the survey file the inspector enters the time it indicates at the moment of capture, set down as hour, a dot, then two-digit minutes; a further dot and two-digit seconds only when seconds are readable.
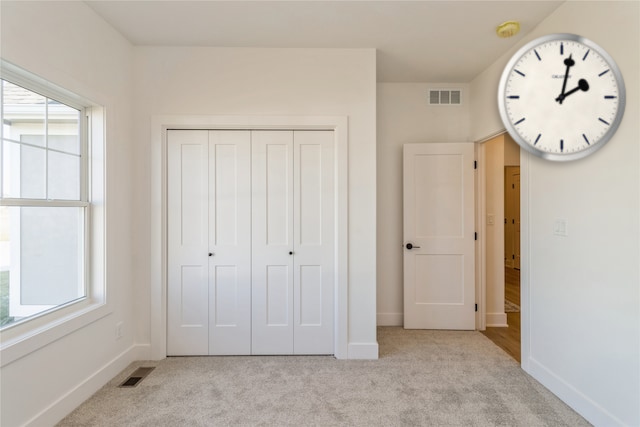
2.02
